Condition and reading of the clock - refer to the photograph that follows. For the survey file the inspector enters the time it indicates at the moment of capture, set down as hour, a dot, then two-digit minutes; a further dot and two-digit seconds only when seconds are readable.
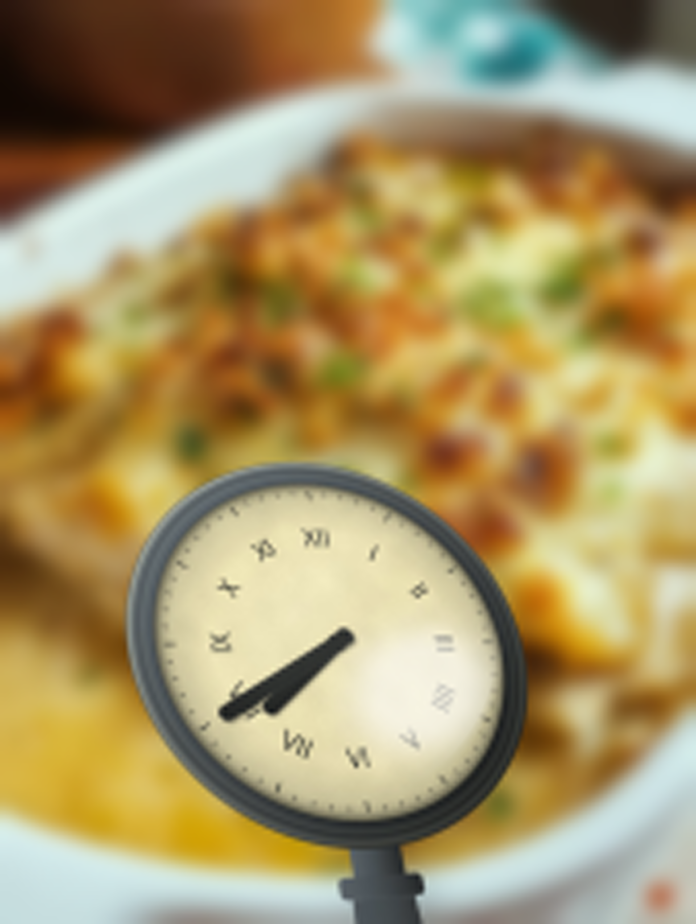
7.40
